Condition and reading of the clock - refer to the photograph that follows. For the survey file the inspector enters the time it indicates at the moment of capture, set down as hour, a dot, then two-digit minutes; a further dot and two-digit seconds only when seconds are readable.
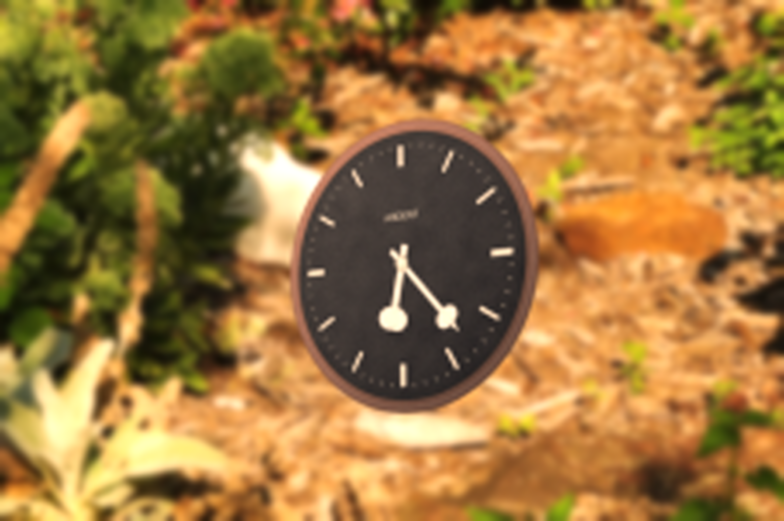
6.23
